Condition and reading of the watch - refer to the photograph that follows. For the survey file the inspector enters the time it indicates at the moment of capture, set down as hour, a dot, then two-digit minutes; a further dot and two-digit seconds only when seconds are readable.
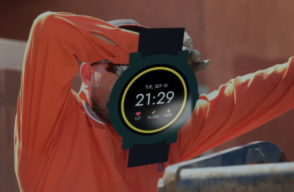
21.29
